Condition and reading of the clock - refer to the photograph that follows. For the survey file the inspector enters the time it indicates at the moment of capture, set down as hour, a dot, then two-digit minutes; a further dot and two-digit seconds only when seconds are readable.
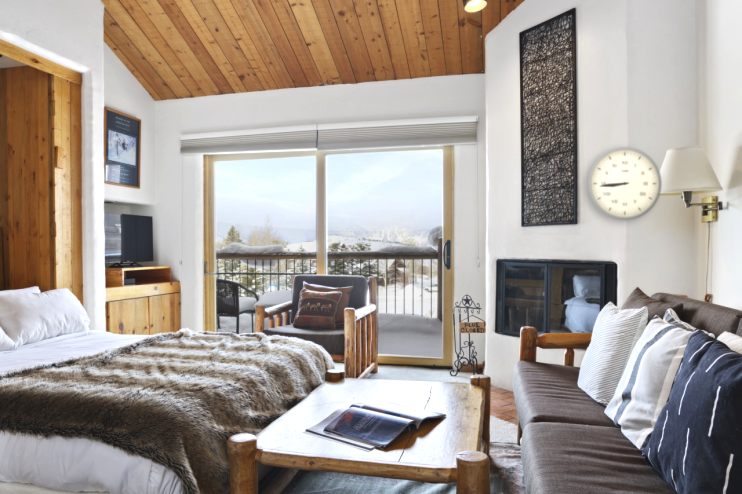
8.44
